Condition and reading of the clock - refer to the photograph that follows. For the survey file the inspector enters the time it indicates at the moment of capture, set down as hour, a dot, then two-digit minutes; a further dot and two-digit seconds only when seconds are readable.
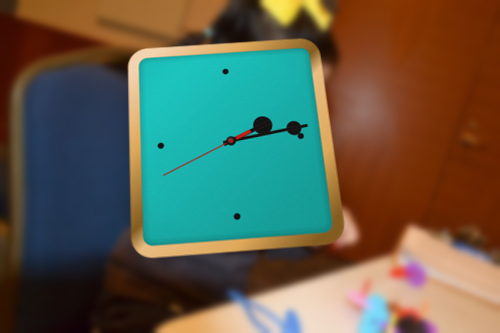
2.13.41
